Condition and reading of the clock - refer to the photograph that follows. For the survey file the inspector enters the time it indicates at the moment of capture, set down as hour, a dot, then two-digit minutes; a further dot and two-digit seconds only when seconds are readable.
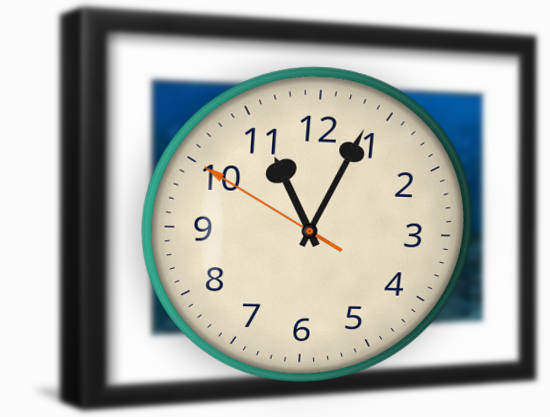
11.03.50
